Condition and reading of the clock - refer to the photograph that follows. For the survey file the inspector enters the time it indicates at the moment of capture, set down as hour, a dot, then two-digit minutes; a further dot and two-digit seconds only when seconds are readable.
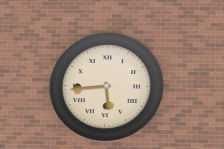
5.44
